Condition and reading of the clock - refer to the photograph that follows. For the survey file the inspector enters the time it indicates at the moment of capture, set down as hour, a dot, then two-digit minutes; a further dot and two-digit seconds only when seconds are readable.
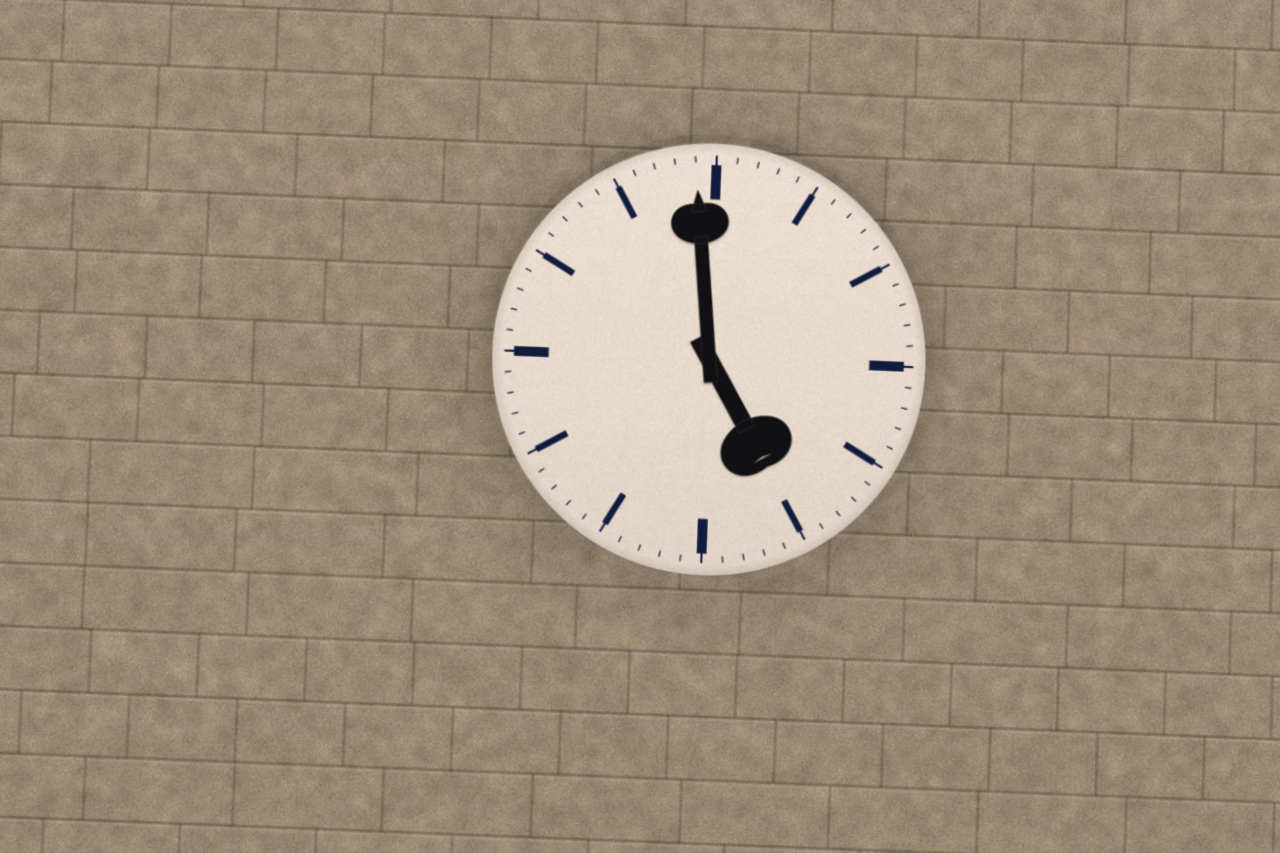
4.59
